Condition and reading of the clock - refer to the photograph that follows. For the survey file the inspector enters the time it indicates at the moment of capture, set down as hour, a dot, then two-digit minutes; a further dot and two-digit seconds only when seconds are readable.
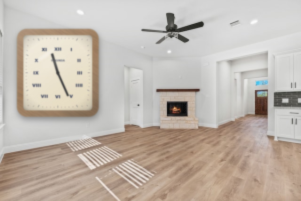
11.26
